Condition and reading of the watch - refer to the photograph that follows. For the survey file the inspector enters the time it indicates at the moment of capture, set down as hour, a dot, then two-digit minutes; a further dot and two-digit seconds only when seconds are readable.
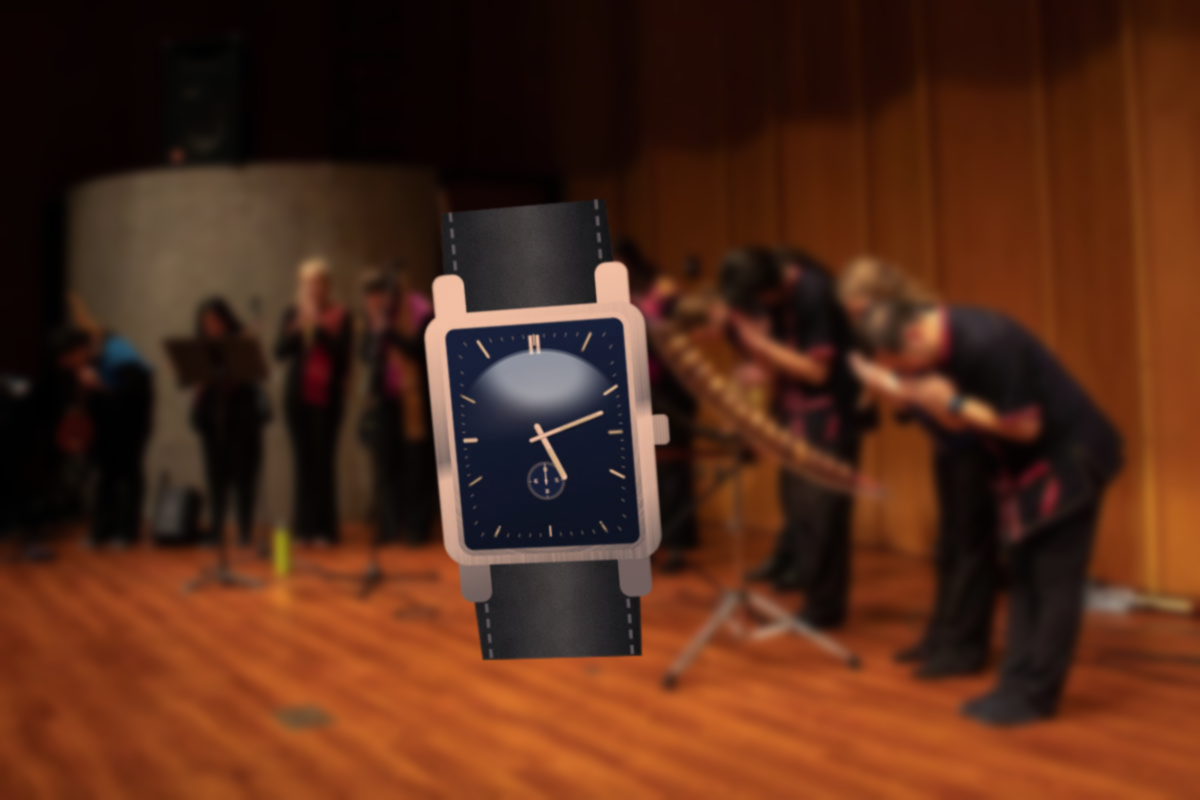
5.12
